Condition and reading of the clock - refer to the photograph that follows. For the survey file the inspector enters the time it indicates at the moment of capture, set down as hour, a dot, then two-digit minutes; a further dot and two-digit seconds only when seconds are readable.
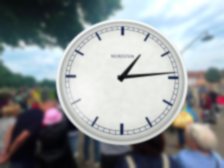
1.14
